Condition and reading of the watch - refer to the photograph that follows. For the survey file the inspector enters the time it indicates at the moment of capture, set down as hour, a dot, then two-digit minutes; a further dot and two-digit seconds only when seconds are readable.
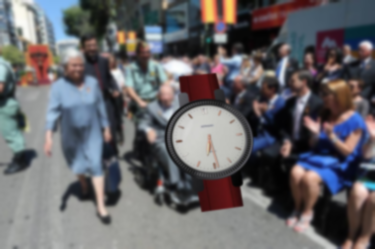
6.29
